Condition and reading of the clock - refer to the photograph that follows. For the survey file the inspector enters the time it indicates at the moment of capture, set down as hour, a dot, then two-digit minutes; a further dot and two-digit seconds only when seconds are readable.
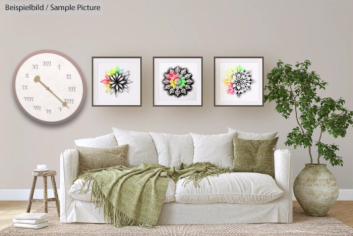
10.22
